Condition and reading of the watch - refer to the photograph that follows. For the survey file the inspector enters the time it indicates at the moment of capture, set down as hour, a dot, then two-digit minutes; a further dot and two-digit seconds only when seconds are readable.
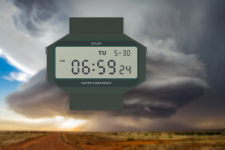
6.59.24
